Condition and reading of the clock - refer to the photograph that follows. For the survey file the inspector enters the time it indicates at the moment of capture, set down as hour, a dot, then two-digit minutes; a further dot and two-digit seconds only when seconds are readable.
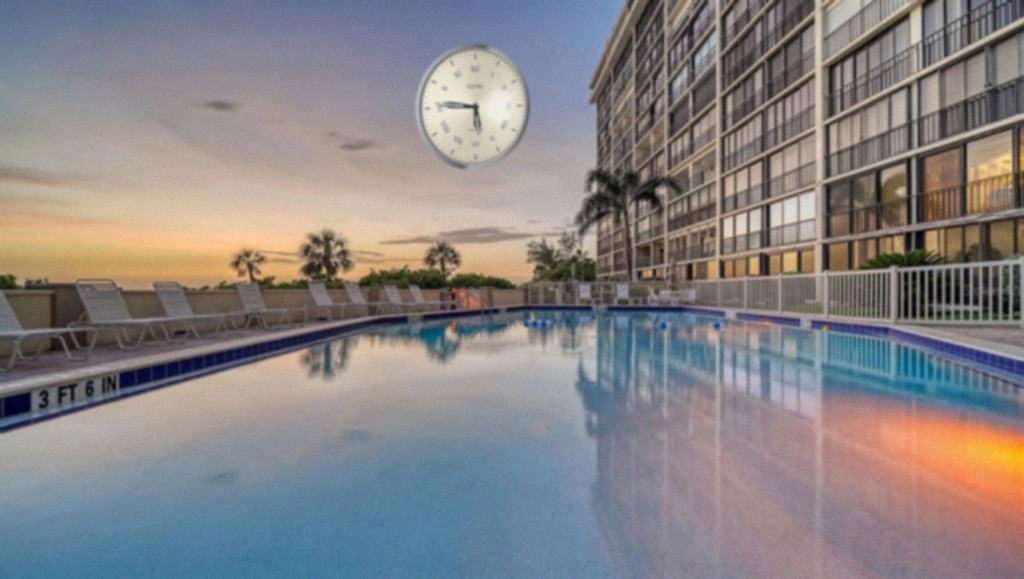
5.46
